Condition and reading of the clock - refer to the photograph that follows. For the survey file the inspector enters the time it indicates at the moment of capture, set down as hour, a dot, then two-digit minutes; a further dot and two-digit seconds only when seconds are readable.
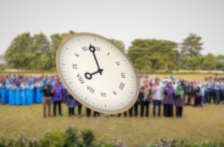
7.58
